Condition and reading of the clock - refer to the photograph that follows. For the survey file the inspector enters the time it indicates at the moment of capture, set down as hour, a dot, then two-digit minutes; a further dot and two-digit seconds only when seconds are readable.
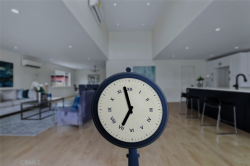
6.58
